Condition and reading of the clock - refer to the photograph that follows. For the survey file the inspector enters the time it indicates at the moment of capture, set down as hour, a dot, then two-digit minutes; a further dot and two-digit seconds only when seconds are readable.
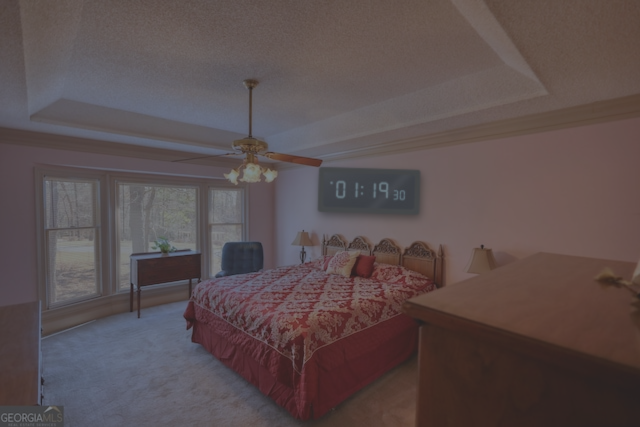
1.19.30
